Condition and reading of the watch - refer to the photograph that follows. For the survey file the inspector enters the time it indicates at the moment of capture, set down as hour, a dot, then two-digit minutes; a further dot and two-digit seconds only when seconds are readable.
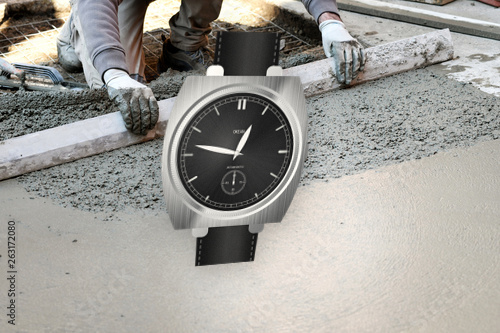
12.47
